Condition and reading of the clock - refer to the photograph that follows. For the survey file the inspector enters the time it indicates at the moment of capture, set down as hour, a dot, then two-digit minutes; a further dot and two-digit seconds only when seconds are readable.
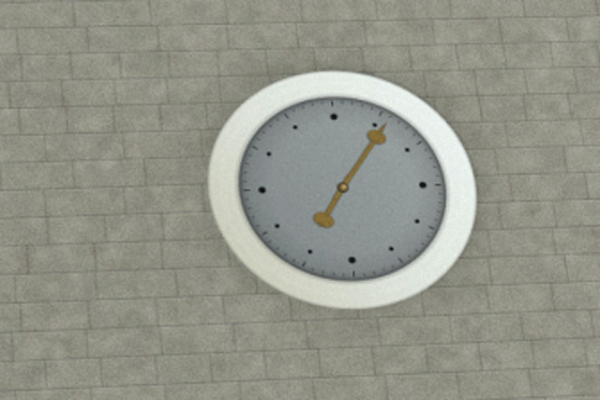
7.06
